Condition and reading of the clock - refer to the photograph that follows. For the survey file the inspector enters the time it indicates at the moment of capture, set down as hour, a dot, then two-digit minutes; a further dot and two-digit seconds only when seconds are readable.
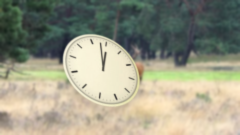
1.03
